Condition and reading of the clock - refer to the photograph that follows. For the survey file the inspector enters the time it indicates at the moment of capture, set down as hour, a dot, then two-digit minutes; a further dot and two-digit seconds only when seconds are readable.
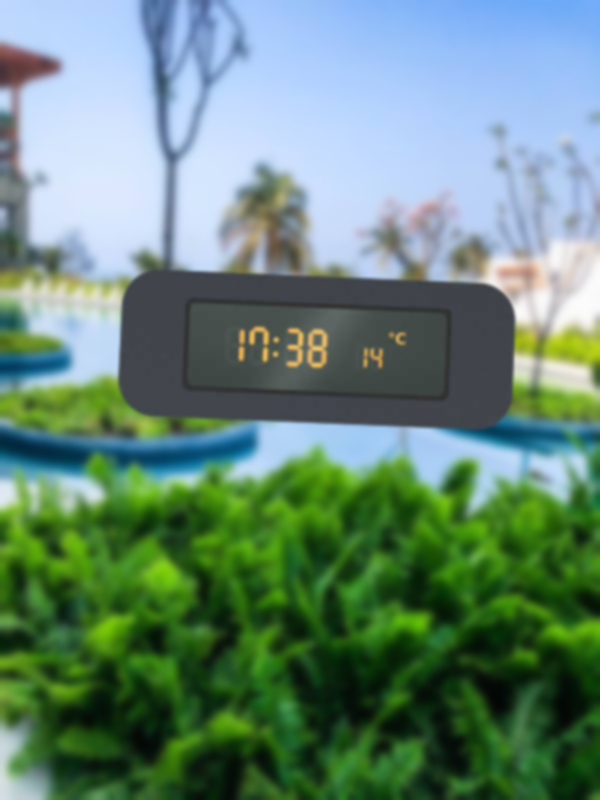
17.38
